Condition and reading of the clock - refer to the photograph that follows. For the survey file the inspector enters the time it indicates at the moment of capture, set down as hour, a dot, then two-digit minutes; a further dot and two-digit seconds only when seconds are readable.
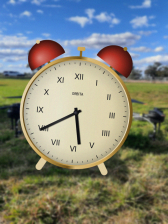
5.40
